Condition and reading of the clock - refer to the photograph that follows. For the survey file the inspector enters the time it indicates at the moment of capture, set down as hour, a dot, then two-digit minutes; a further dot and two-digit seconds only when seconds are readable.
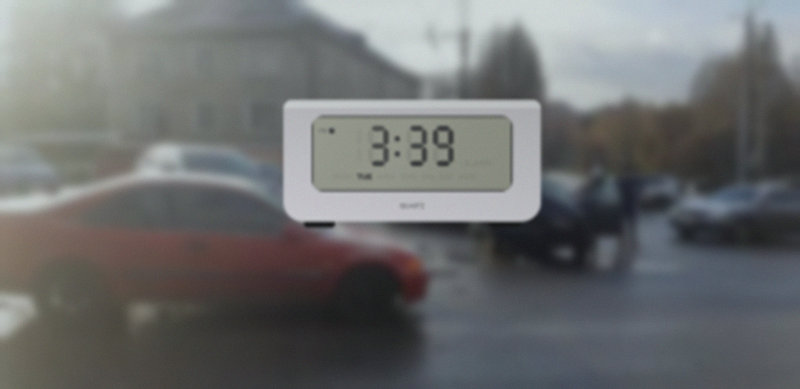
3.39
